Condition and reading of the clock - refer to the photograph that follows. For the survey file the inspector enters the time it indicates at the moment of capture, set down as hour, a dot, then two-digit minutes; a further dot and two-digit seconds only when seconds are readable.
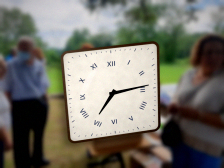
7.14
